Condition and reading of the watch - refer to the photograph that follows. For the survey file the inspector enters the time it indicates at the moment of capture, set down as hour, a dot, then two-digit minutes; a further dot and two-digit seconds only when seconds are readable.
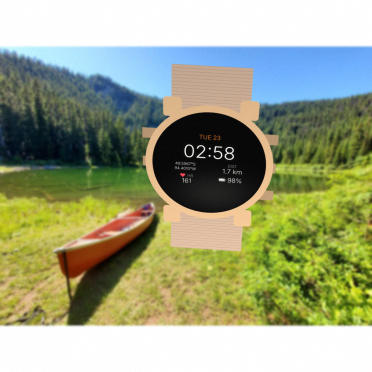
2.58
